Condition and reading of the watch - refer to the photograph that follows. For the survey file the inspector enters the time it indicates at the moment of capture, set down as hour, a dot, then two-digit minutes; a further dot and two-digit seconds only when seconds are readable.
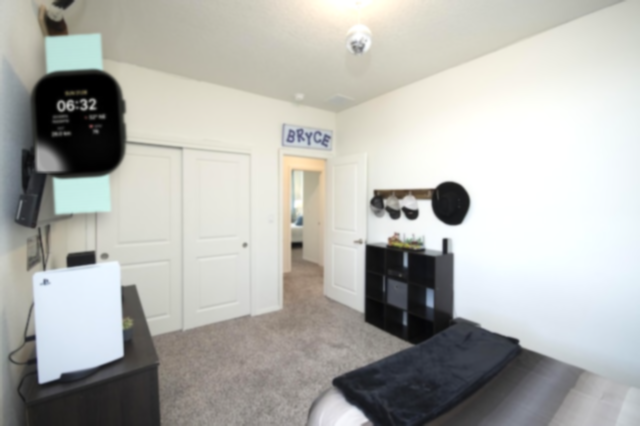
6.32
